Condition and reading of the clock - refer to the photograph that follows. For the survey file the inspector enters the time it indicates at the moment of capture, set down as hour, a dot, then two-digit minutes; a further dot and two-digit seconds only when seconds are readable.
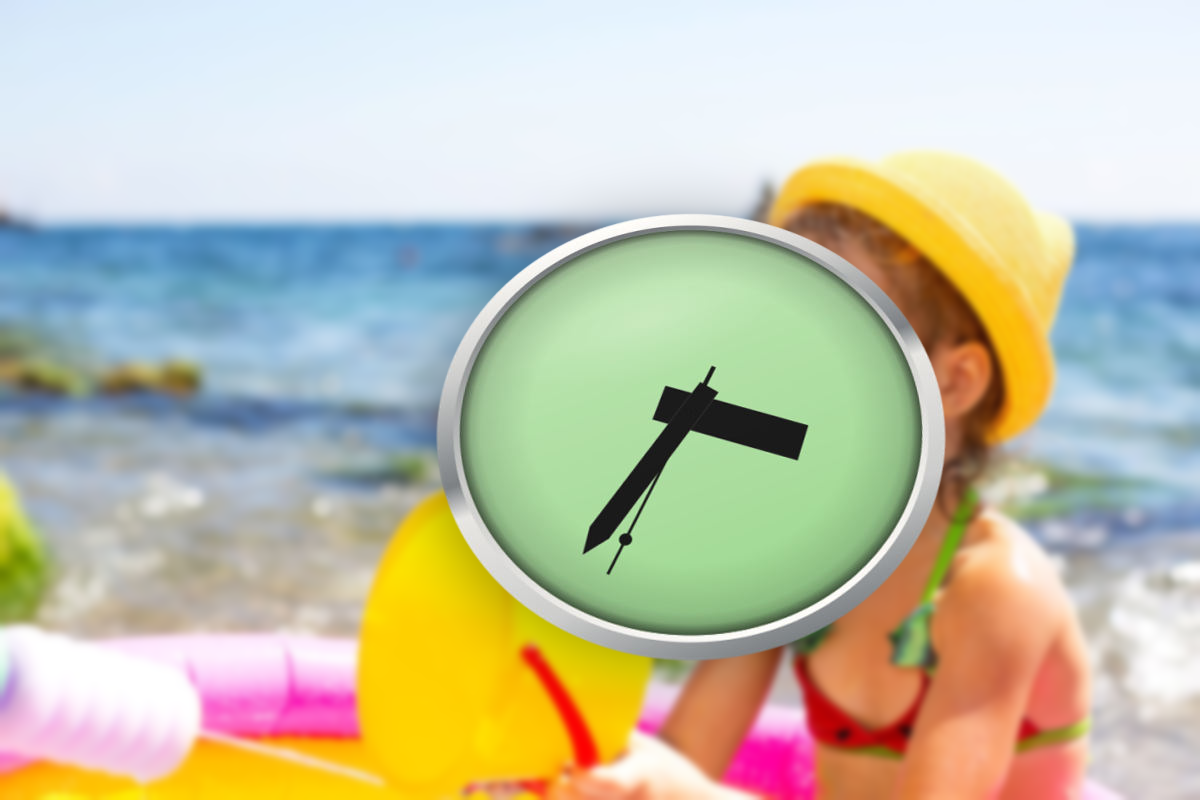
3.35.34
